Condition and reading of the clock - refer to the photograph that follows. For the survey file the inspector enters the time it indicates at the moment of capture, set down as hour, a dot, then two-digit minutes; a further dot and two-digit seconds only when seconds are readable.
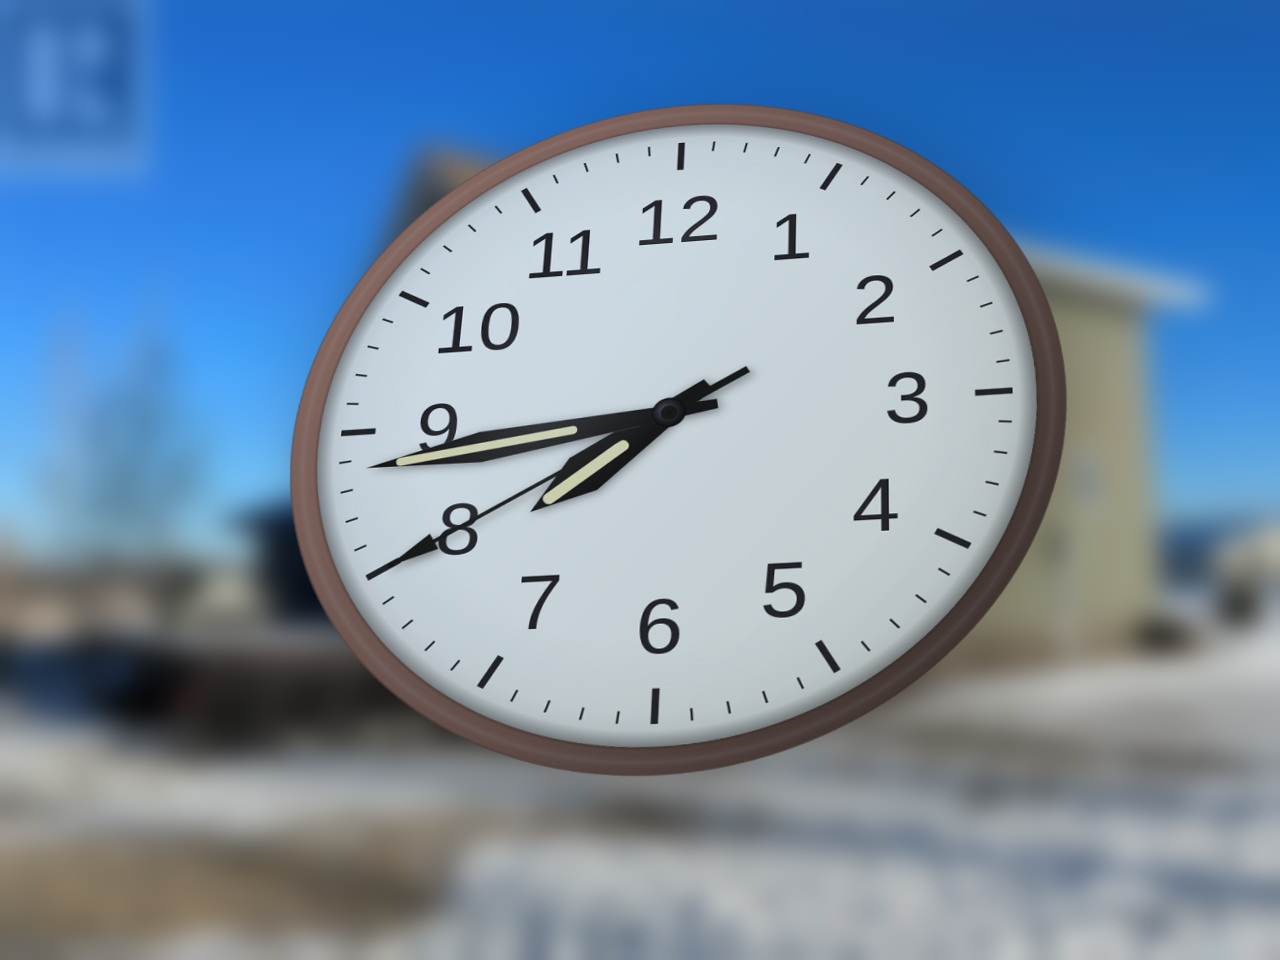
7.43.40
